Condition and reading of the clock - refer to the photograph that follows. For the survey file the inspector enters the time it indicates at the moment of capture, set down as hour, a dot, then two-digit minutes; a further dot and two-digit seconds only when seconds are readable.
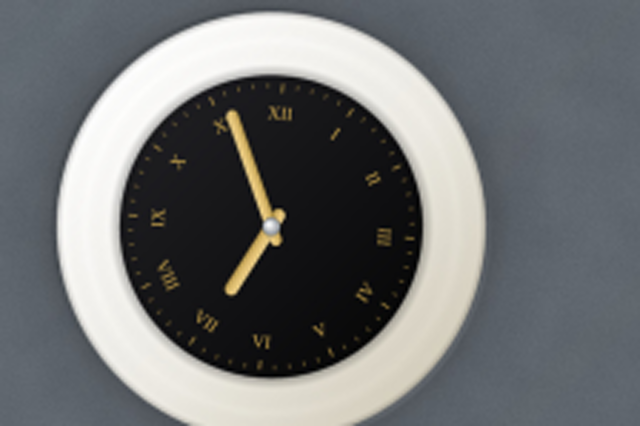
6.56
